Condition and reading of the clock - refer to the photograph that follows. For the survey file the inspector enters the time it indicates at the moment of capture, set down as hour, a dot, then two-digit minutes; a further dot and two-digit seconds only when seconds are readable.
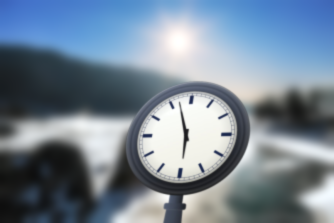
5.57
